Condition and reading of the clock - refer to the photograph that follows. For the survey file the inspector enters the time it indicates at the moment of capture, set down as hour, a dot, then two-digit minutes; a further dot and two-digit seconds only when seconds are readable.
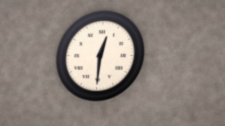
12.30
